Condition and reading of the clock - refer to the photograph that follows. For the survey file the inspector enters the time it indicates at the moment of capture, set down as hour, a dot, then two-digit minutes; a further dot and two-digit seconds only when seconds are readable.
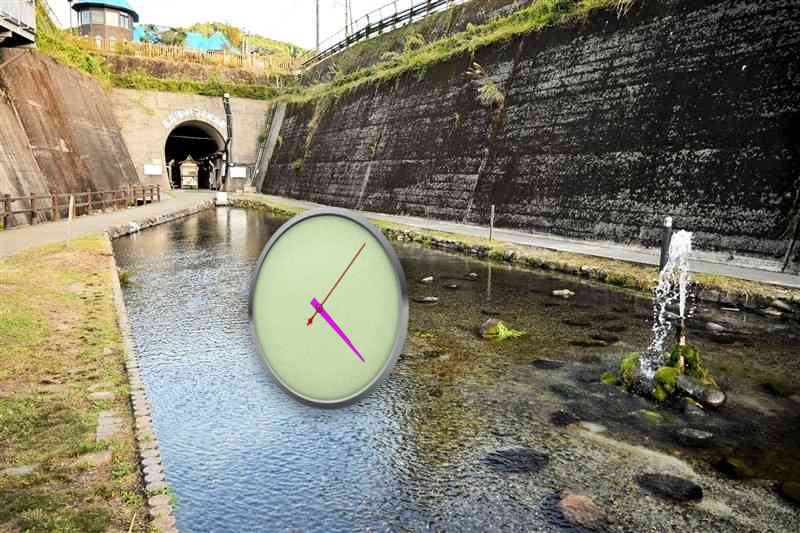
4.22.07
